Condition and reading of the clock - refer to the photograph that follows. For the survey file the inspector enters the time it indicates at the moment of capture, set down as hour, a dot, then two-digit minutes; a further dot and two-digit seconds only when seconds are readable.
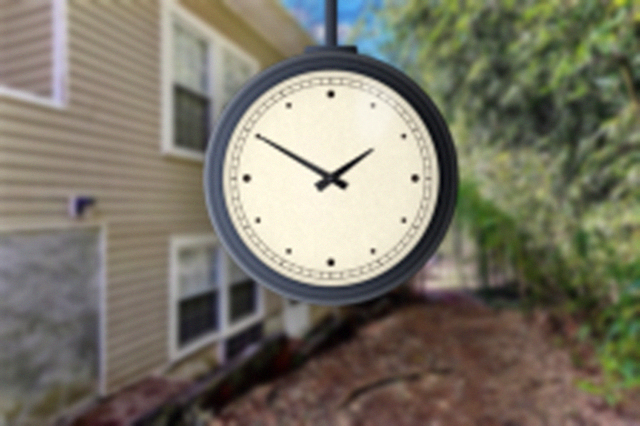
1.50
